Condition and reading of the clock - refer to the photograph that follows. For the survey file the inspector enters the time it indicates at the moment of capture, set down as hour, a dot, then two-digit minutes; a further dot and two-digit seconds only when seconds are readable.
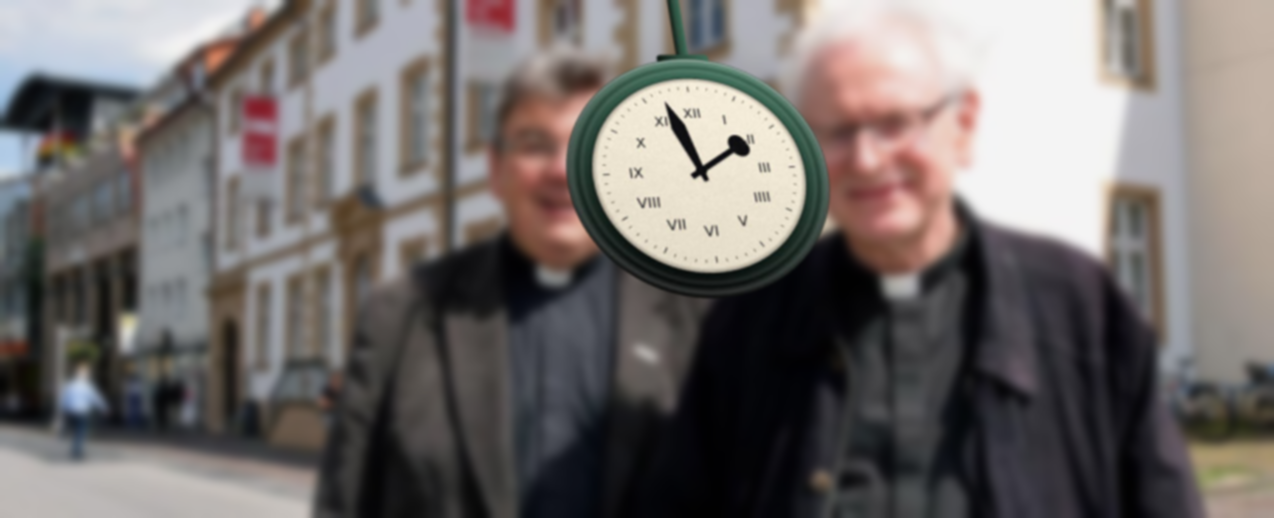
1.57
